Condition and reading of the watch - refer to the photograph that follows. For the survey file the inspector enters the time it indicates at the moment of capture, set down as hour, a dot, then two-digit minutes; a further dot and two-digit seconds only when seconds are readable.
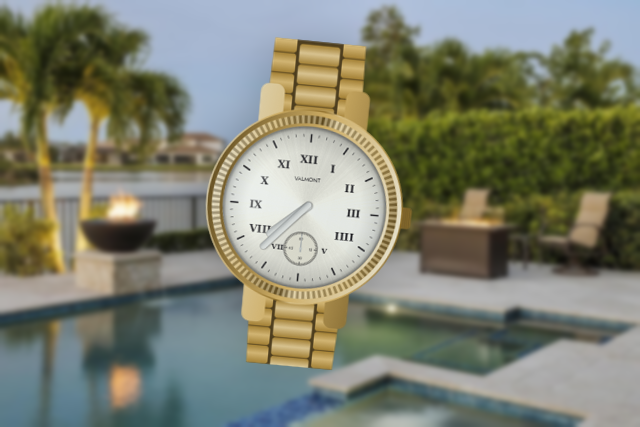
7.37
